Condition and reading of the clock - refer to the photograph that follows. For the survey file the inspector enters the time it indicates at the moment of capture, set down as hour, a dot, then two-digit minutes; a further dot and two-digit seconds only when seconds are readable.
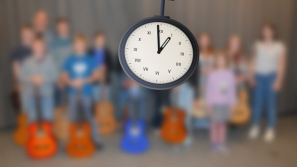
12.59
